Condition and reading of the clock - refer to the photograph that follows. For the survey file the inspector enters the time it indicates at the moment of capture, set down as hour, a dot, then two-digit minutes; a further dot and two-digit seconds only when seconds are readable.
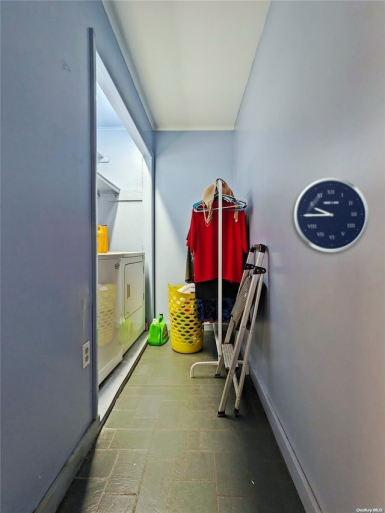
9.45
